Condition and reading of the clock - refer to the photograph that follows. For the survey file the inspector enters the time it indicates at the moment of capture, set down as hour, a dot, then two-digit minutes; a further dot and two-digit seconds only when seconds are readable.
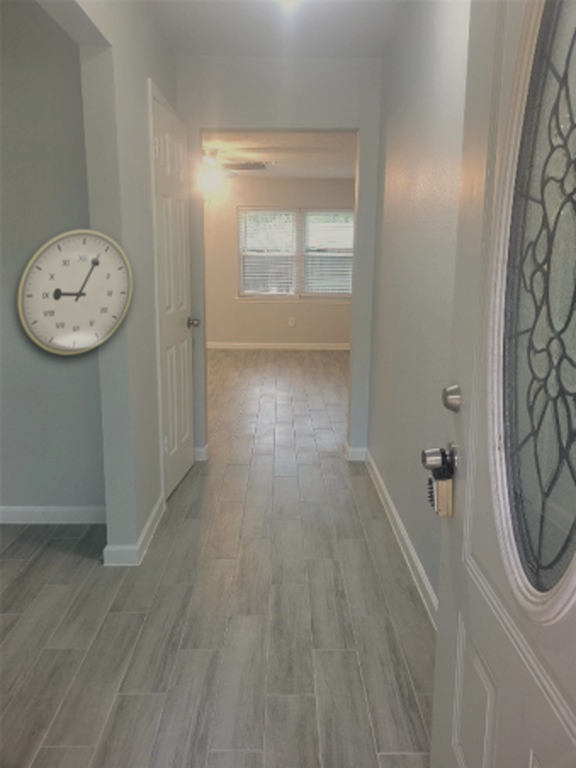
9.04
